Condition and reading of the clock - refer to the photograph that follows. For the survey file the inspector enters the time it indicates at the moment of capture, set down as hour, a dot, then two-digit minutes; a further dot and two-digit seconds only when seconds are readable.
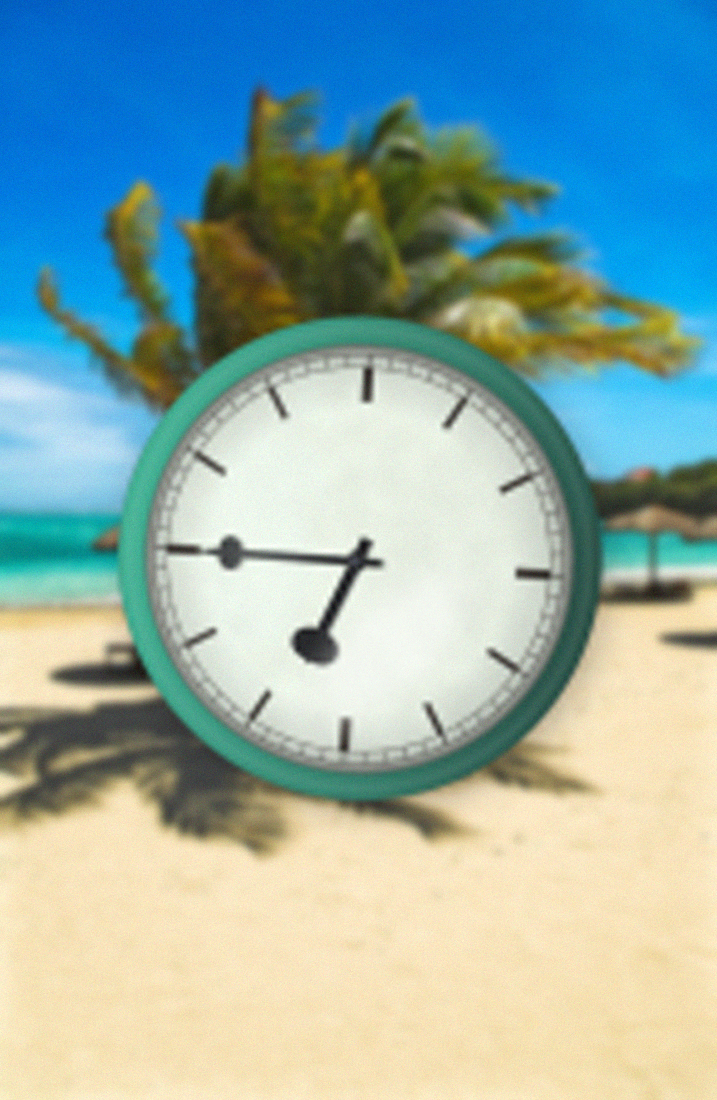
6.45
